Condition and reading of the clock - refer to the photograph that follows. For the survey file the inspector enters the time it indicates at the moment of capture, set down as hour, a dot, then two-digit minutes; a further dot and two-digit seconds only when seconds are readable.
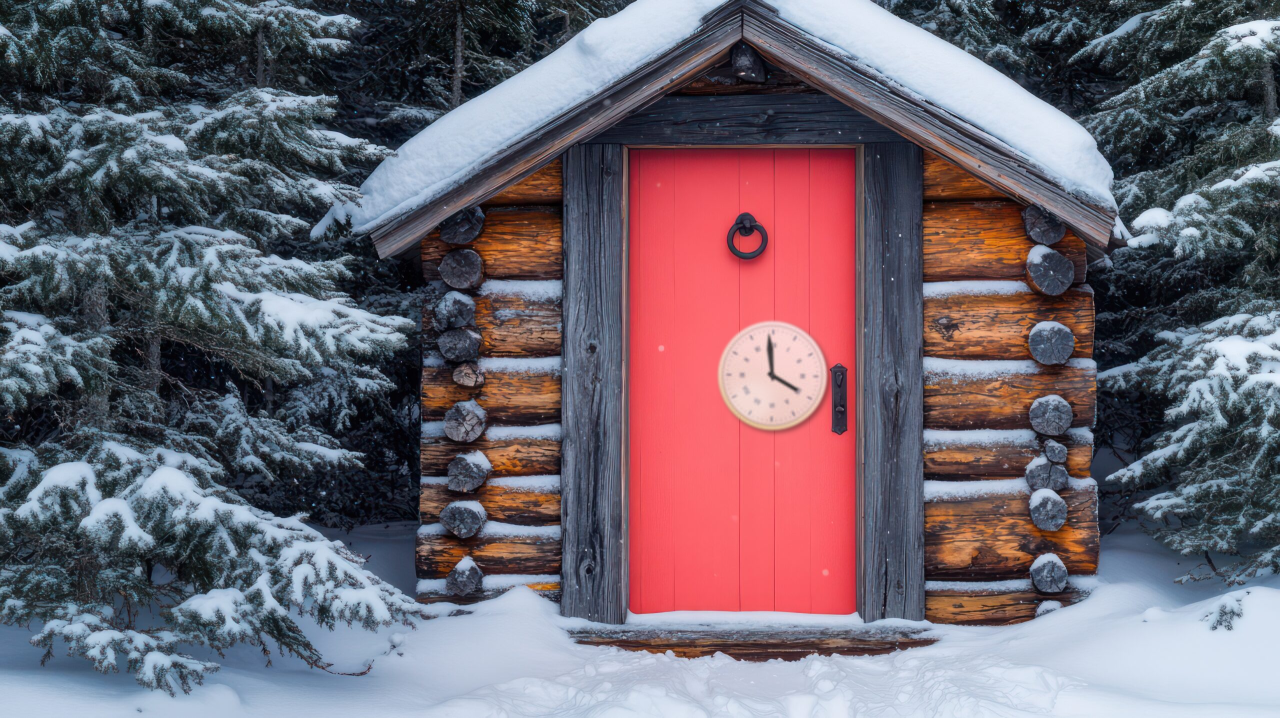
3.59
